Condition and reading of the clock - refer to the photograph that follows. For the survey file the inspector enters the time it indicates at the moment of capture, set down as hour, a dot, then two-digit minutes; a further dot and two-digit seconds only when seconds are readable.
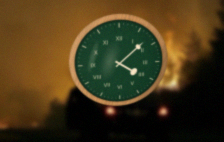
4.08
